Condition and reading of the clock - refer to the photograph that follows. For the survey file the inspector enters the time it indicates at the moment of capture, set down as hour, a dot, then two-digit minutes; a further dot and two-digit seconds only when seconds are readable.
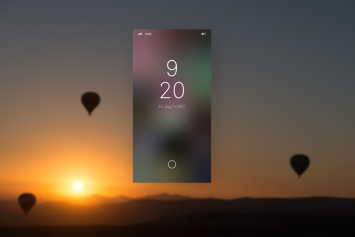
9.20
